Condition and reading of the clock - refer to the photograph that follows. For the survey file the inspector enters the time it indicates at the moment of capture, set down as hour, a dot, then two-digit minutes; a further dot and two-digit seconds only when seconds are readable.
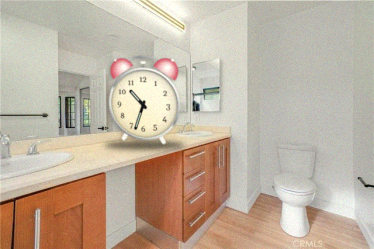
10.33
